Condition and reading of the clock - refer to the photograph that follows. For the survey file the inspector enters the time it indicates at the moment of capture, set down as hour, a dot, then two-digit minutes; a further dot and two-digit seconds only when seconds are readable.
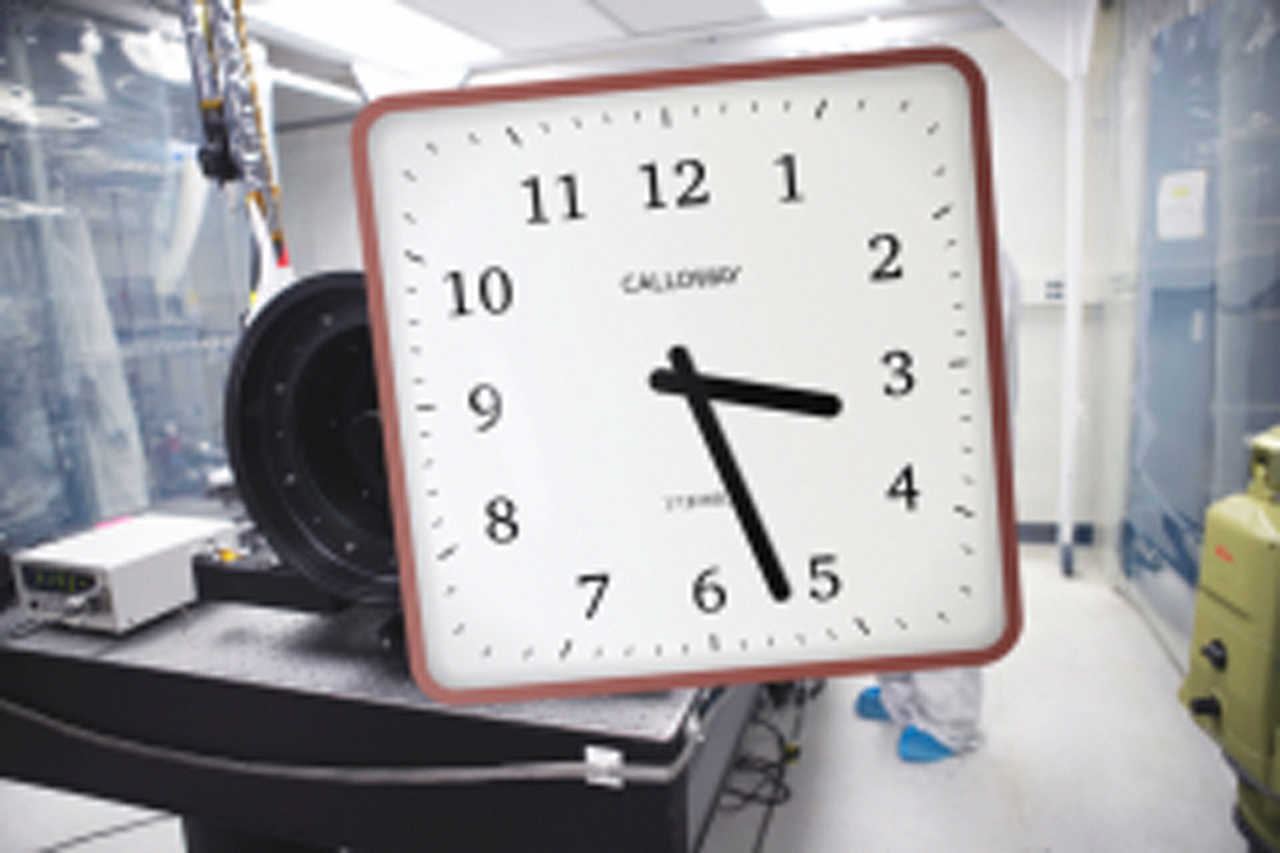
3.27
